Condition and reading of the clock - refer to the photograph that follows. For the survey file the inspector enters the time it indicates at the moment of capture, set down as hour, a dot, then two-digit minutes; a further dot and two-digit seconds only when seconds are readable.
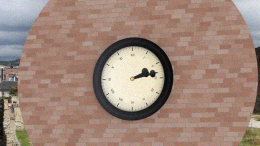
2.13
